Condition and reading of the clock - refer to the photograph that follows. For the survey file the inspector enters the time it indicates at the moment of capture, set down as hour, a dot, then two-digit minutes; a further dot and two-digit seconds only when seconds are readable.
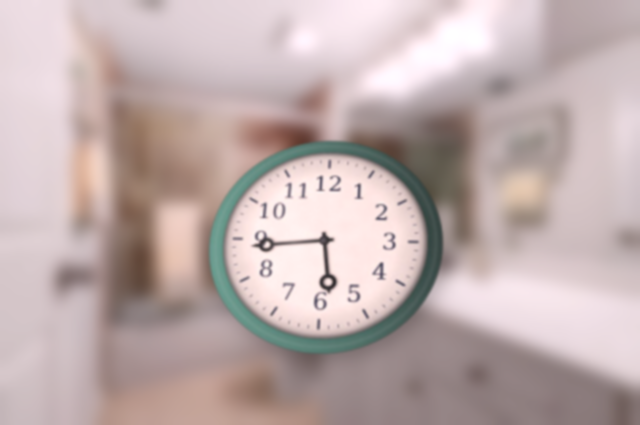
5.44
